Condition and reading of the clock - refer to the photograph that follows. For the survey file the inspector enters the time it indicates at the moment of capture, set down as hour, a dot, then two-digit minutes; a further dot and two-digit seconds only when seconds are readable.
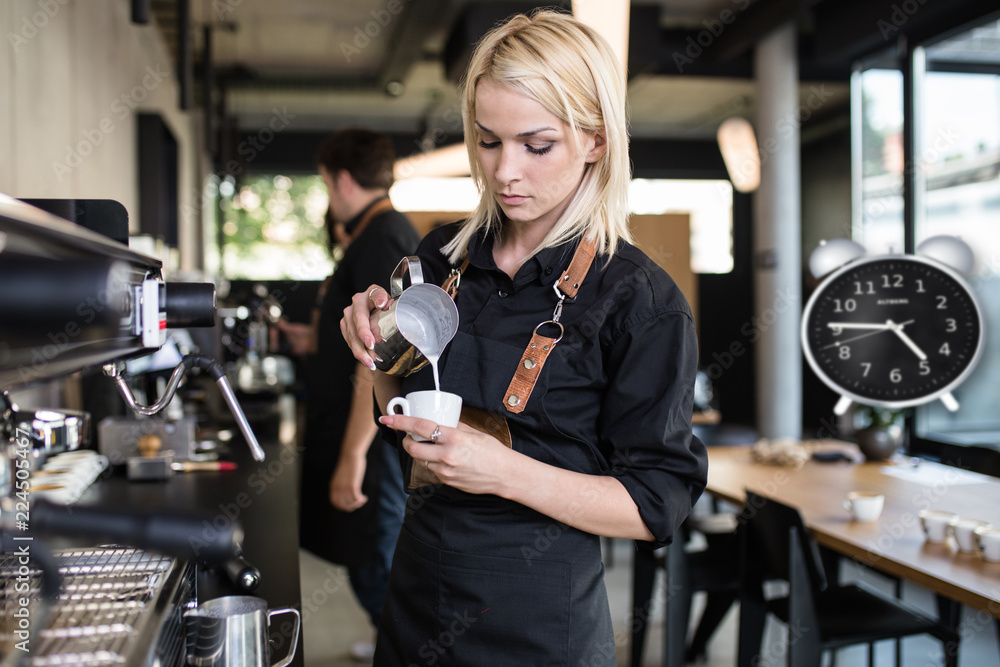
4.45.42
